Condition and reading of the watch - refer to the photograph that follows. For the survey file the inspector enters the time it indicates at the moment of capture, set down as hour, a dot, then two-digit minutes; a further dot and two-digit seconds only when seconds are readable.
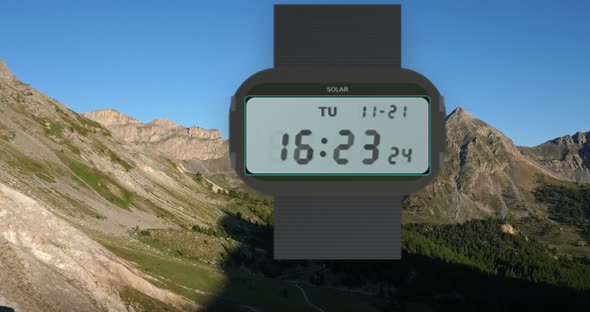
16.23.24
